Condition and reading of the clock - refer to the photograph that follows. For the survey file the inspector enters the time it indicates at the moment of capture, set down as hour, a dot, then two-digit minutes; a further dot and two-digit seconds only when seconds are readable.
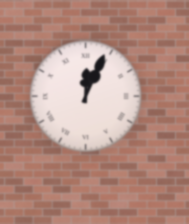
12.04
